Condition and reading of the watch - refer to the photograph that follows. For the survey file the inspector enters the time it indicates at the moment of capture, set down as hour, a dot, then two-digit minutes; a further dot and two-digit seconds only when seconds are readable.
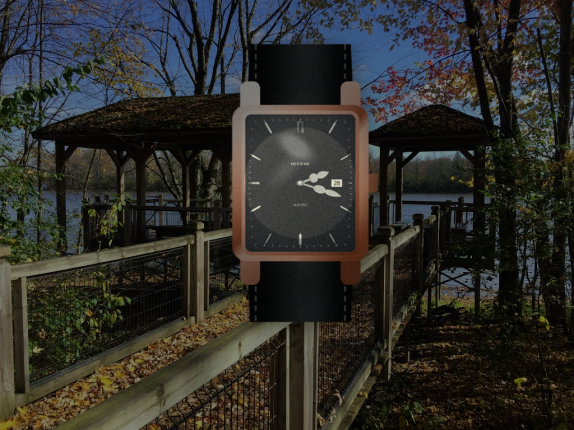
2.18
